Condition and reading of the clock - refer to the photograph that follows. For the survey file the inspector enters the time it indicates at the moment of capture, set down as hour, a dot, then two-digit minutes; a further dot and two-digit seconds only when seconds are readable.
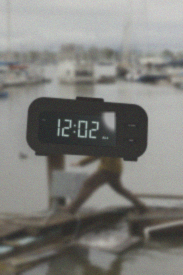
12.02
